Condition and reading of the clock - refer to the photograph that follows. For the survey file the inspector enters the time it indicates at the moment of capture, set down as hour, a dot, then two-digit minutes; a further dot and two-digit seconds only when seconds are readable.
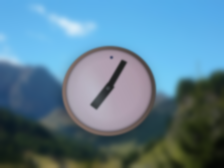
7.04
